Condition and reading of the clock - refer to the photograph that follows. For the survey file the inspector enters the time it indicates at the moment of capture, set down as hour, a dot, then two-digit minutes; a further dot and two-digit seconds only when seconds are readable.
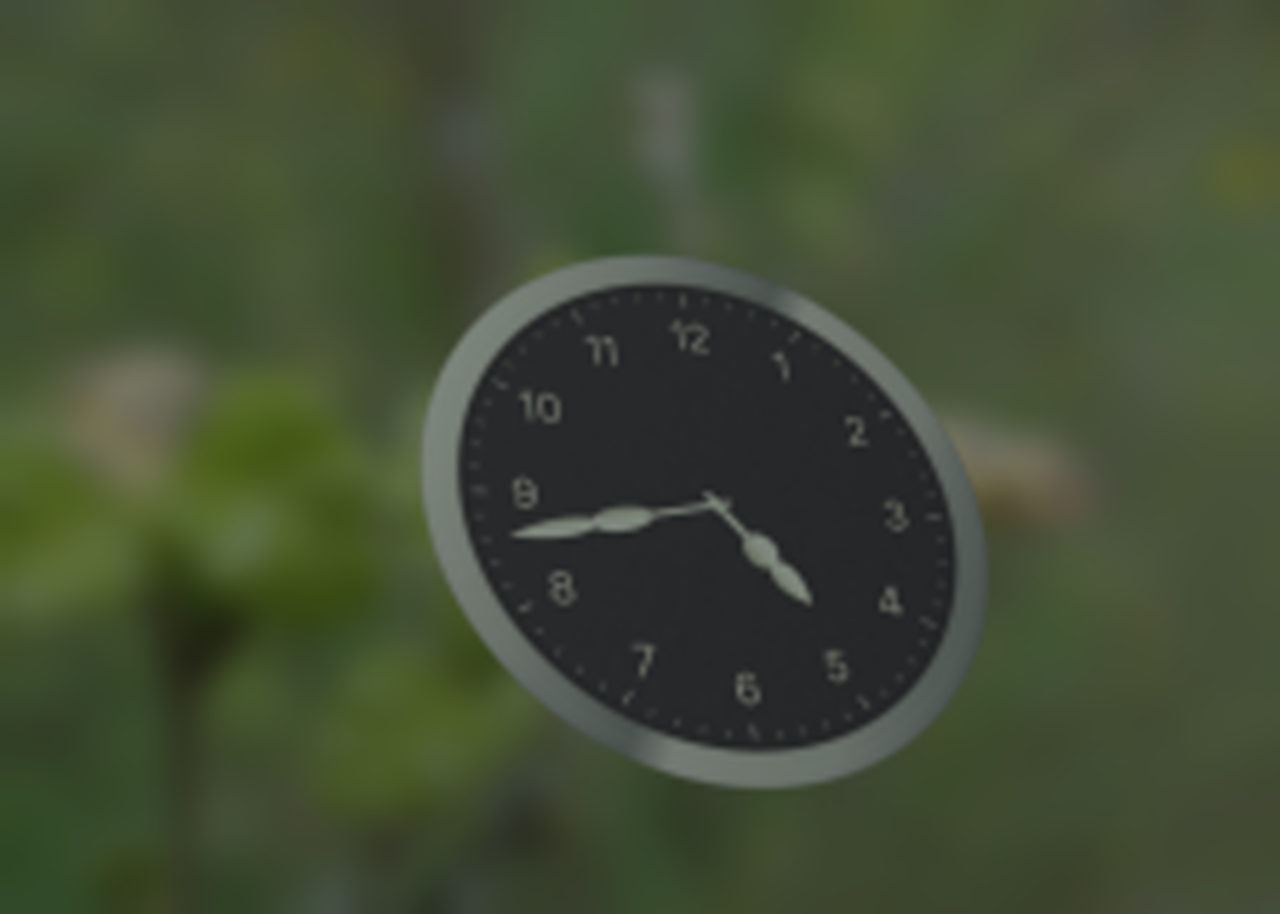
4.43
